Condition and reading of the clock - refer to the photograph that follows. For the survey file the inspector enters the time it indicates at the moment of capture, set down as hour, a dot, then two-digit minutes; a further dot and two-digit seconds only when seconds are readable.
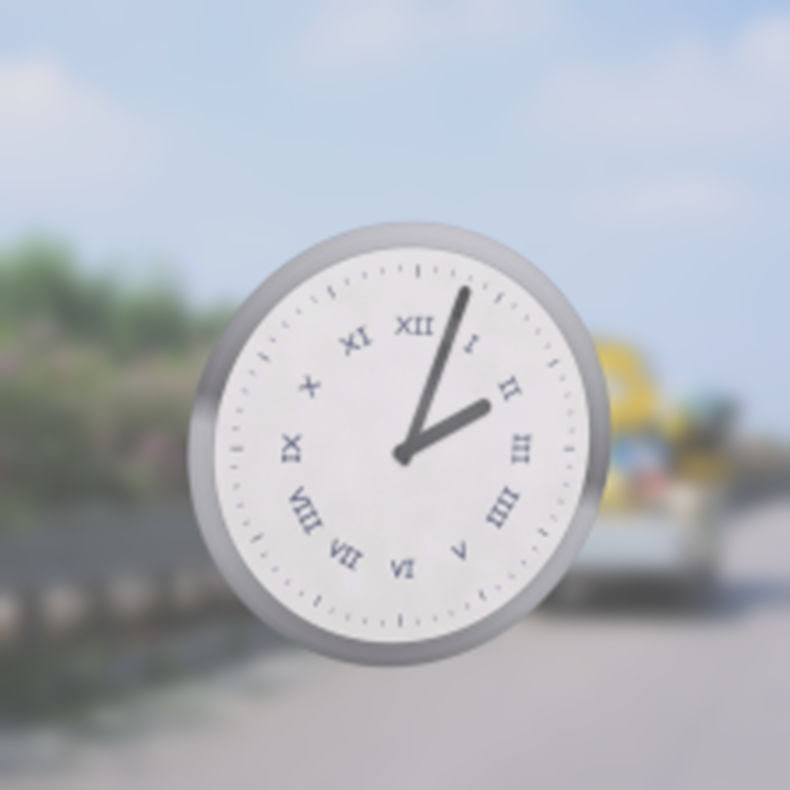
2.03
